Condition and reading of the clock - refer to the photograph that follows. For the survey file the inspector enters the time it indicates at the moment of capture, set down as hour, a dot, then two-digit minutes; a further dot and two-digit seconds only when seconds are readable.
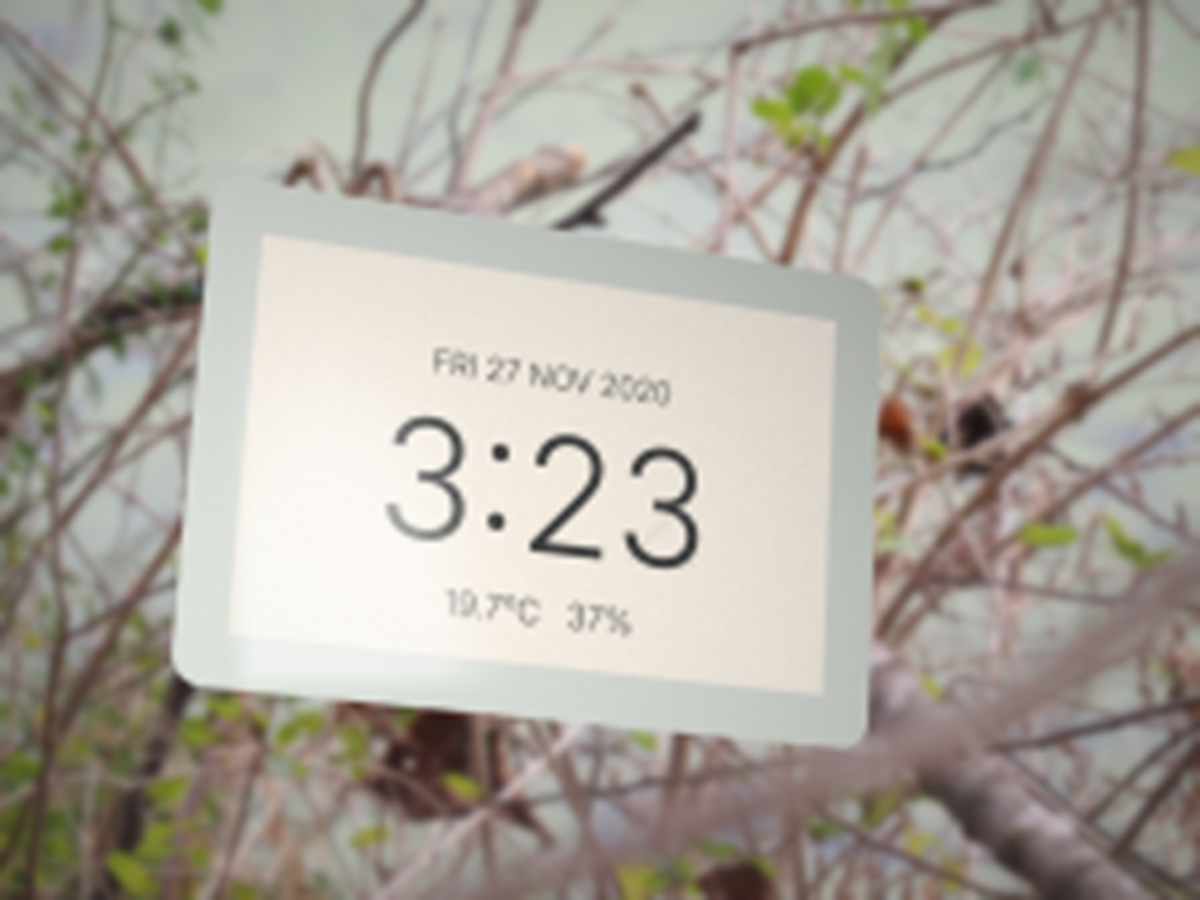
3.23
